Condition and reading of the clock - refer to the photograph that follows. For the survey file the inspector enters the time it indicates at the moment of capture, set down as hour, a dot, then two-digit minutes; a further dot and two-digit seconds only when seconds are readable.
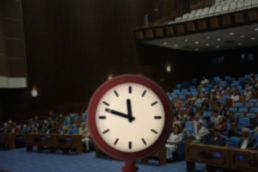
11.48
